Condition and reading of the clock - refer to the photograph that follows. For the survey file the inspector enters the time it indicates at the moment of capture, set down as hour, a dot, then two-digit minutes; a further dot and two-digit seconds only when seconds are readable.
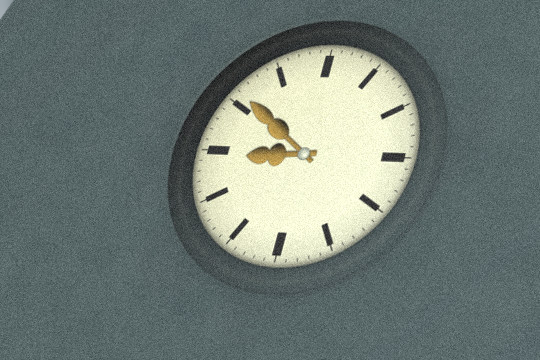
8.51
